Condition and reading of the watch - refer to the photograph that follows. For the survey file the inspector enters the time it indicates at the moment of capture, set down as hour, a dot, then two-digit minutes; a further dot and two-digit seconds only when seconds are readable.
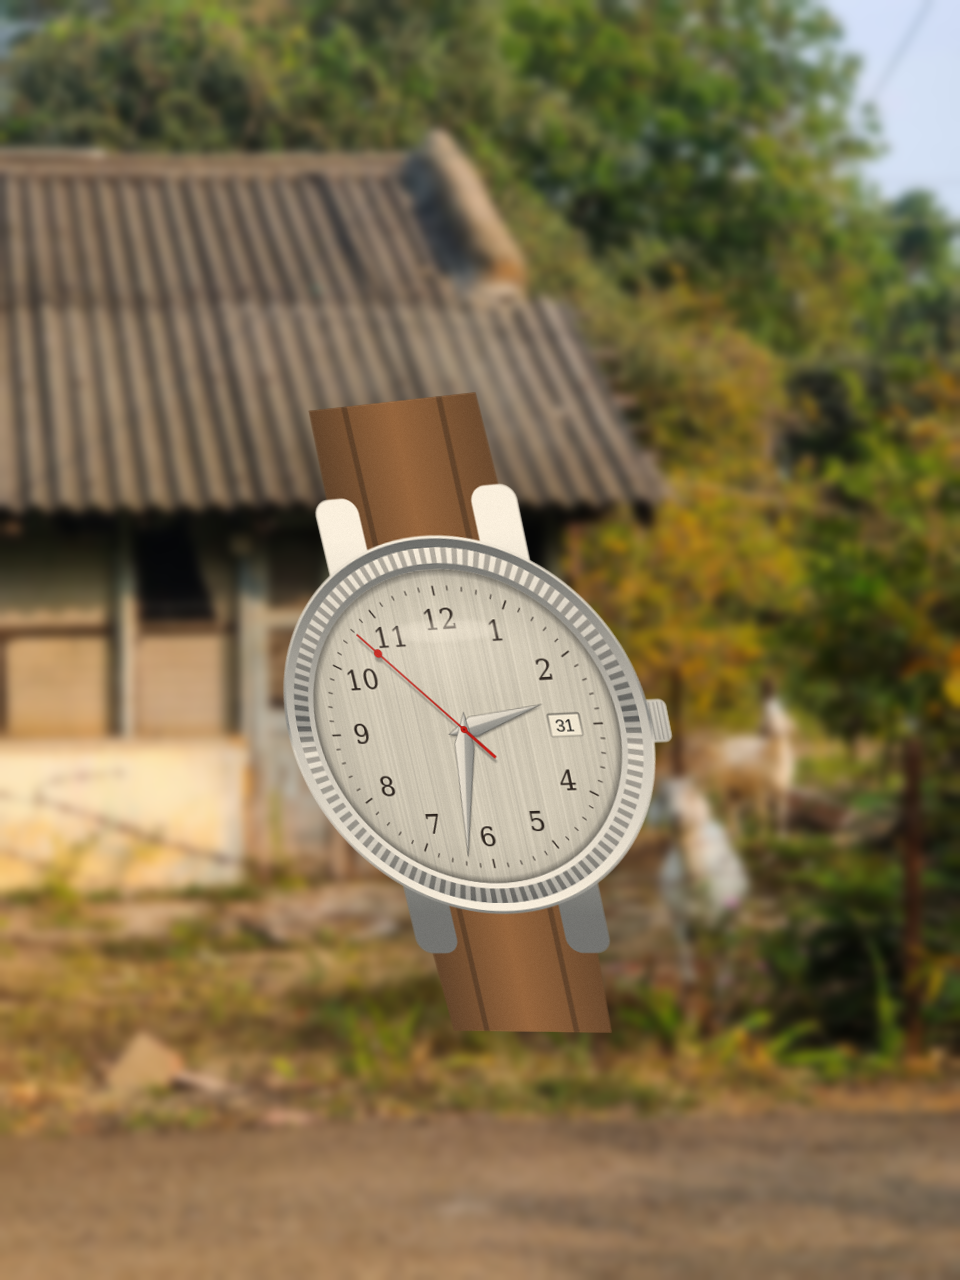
2.31.53
